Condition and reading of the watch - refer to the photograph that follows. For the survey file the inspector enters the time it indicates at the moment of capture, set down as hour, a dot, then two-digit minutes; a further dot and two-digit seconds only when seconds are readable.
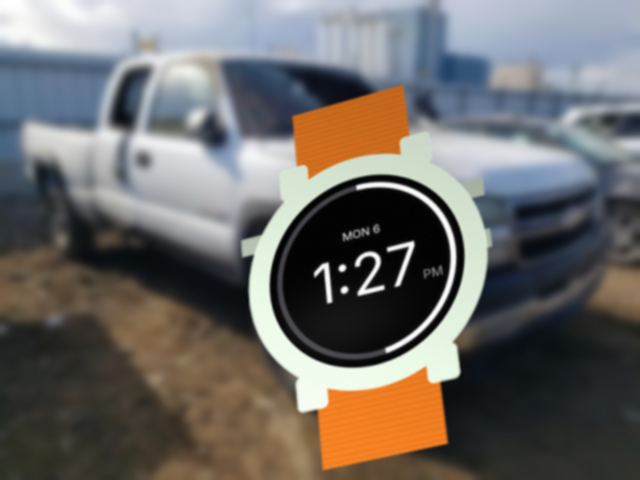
1.27
